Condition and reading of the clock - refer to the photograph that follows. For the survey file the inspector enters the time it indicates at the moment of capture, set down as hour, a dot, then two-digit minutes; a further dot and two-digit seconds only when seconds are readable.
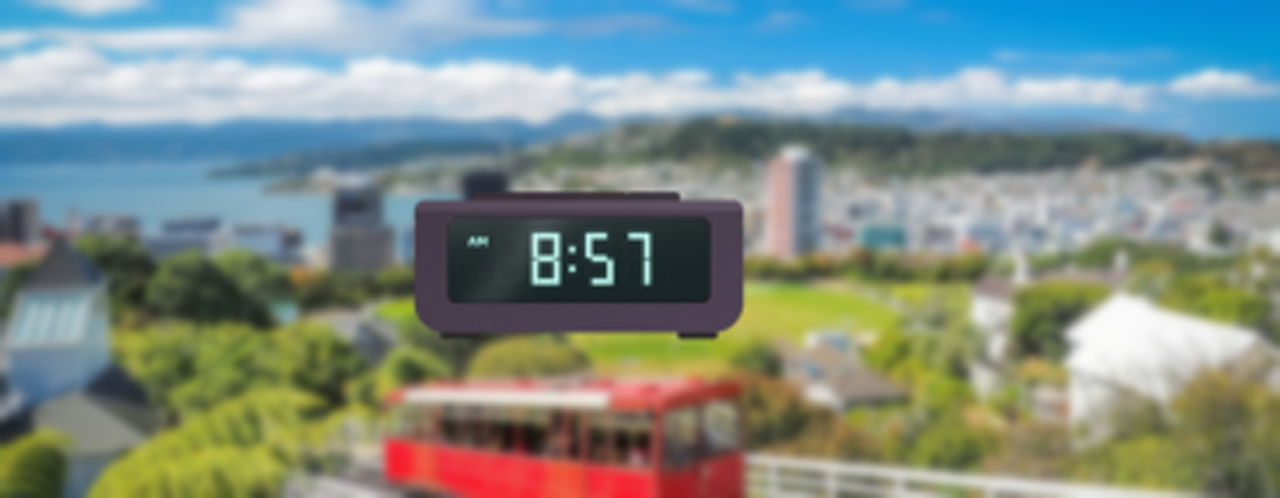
8.57
